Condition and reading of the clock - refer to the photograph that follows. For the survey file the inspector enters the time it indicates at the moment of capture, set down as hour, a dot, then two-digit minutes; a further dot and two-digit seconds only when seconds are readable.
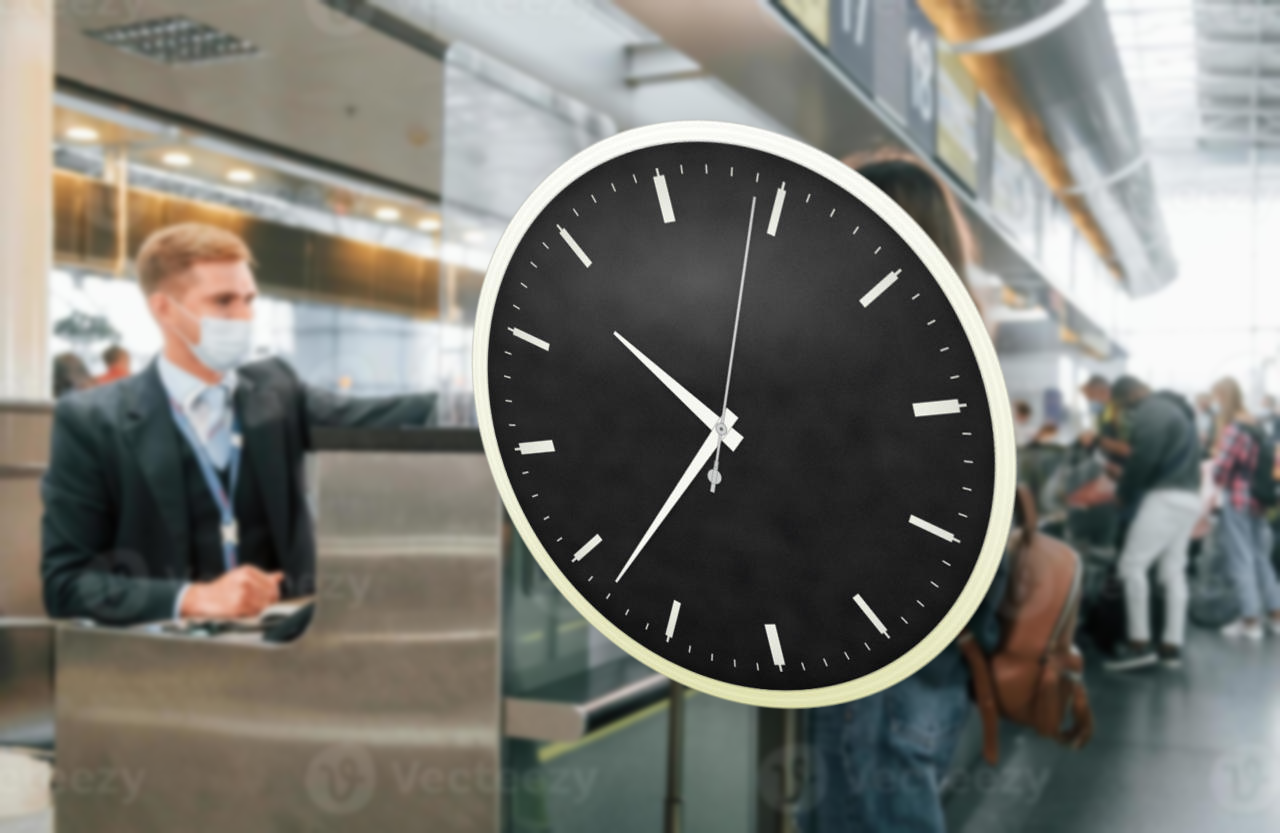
10.38.04
